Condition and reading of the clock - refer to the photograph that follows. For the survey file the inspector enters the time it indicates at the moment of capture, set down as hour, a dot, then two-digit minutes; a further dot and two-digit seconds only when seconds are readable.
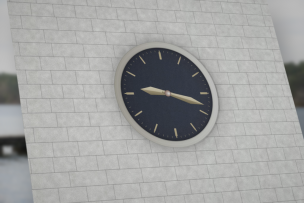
9.18
